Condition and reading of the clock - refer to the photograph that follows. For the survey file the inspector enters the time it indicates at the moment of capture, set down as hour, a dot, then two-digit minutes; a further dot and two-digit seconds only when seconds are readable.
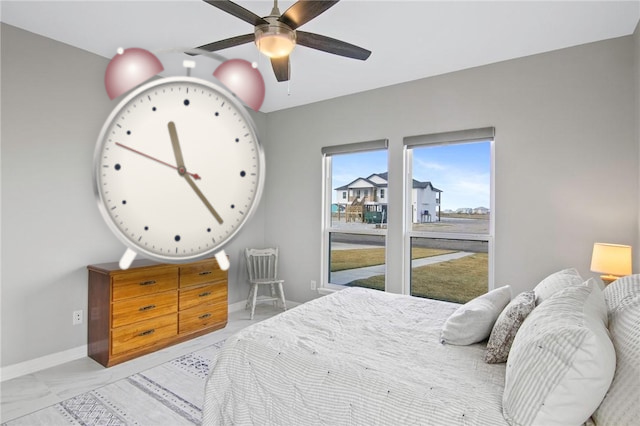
11.22.48
